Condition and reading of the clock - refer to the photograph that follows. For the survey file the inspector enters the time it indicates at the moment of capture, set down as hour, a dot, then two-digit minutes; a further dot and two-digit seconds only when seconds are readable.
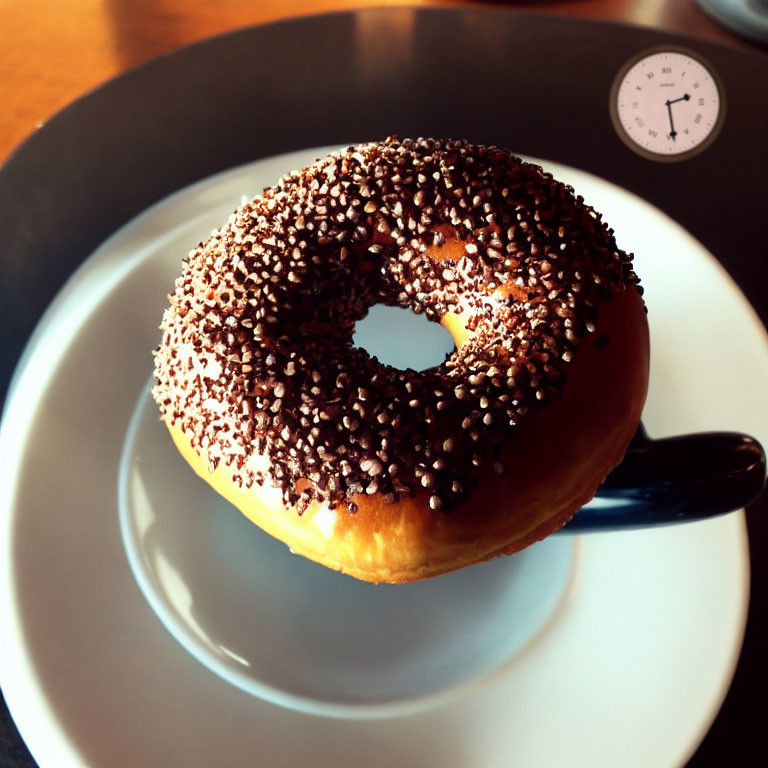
2.29
